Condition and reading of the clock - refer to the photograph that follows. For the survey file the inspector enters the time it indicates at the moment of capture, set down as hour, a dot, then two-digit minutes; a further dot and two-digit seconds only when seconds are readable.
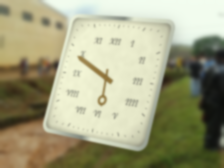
5.49
